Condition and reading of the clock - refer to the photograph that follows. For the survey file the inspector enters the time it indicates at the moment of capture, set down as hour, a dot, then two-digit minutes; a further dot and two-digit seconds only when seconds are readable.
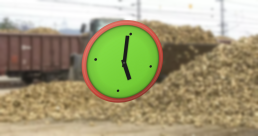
4.59
